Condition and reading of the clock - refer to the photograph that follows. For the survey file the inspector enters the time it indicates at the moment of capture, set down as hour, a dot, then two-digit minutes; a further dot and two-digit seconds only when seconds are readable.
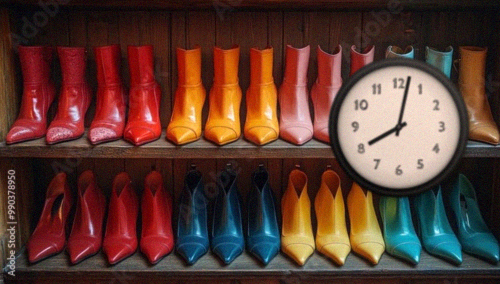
8.02
